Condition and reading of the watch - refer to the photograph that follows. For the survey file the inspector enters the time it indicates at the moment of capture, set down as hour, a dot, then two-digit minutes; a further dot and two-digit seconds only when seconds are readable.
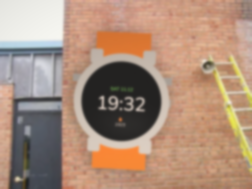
19.32
